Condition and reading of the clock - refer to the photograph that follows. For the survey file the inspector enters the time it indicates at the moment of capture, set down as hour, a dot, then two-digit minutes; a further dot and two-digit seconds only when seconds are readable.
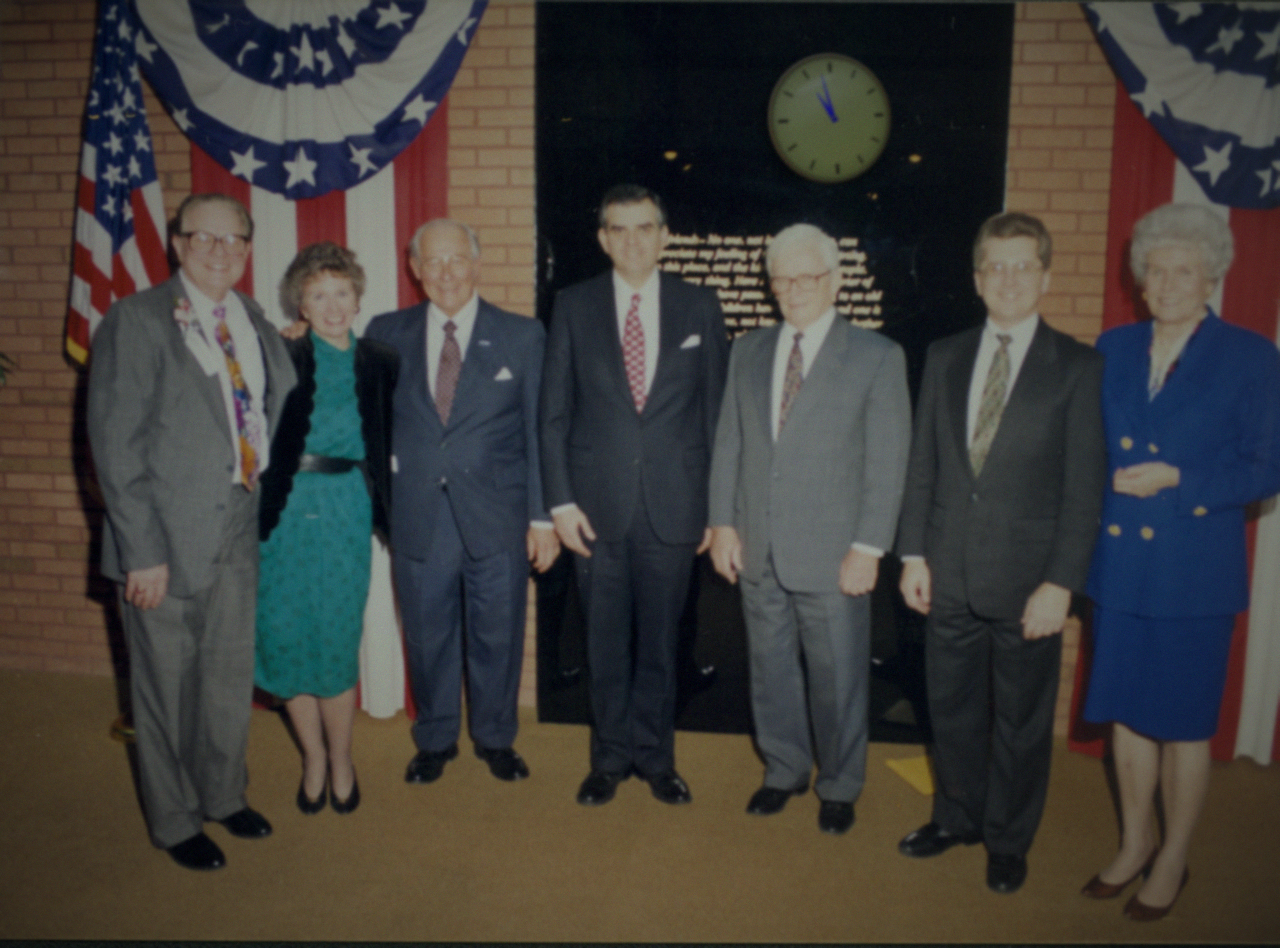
10.58
